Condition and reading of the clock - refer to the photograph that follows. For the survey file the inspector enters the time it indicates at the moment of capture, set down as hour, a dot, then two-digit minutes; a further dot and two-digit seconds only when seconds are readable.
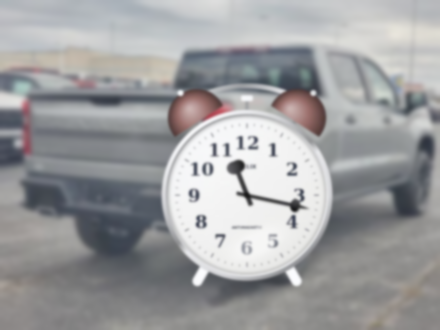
11.17
